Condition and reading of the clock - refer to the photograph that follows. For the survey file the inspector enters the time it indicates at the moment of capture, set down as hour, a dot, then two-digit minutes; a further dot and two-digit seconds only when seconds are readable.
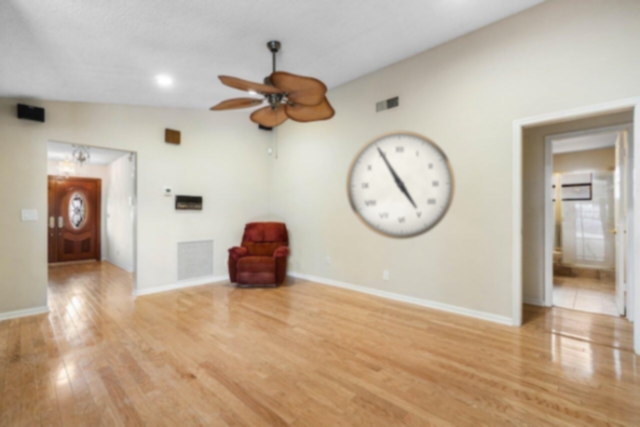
4.55
